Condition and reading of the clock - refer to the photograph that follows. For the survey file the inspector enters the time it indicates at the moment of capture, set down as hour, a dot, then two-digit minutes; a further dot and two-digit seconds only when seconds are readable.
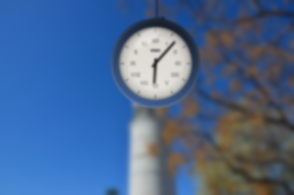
6.07
